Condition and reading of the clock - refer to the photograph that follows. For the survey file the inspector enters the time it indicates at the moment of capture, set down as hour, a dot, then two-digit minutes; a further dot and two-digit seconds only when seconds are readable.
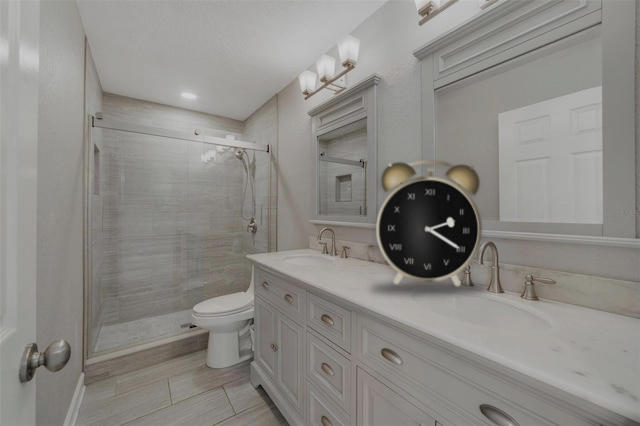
2.20
